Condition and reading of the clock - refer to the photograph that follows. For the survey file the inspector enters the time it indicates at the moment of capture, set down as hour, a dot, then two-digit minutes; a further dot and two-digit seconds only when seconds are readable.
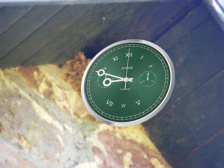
8.48
